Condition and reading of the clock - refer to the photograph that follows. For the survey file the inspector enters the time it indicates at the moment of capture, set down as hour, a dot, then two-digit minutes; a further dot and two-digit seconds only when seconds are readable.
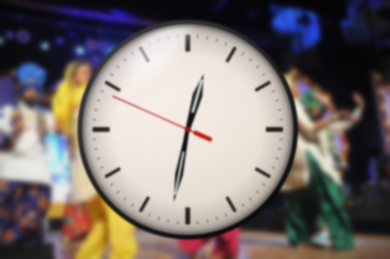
12.31.49
